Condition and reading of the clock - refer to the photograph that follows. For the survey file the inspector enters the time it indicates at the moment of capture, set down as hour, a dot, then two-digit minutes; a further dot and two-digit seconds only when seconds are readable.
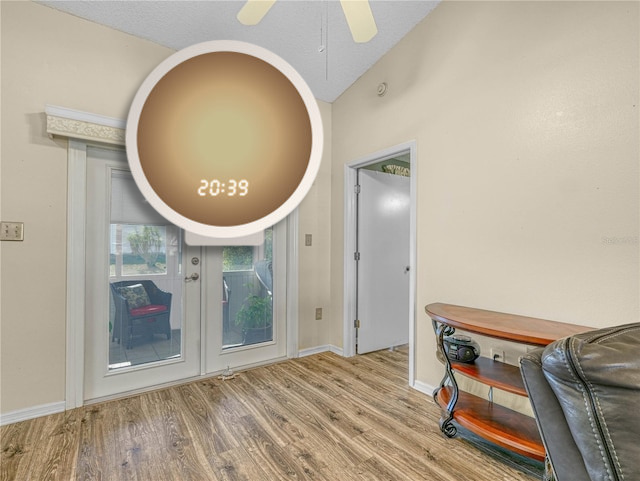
20.39
